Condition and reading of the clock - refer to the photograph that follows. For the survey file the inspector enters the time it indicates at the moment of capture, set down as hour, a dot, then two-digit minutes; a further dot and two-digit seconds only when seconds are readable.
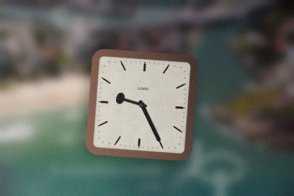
9.25
